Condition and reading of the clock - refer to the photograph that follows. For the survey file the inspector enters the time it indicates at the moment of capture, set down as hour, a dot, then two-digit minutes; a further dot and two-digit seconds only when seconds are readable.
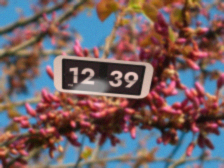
12.39
